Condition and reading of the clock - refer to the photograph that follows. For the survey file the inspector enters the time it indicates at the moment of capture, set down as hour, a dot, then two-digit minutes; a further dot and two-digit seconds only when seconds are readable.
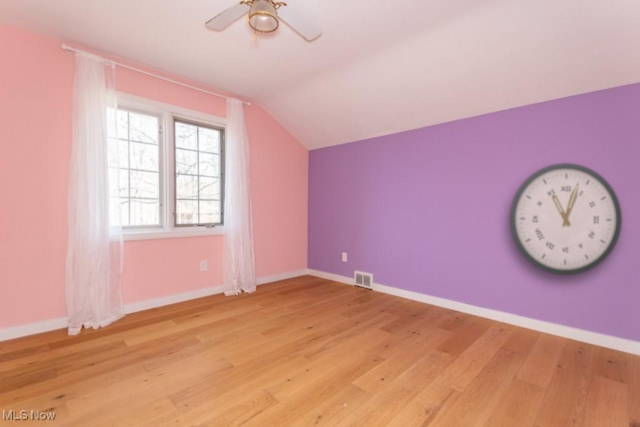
11.03
